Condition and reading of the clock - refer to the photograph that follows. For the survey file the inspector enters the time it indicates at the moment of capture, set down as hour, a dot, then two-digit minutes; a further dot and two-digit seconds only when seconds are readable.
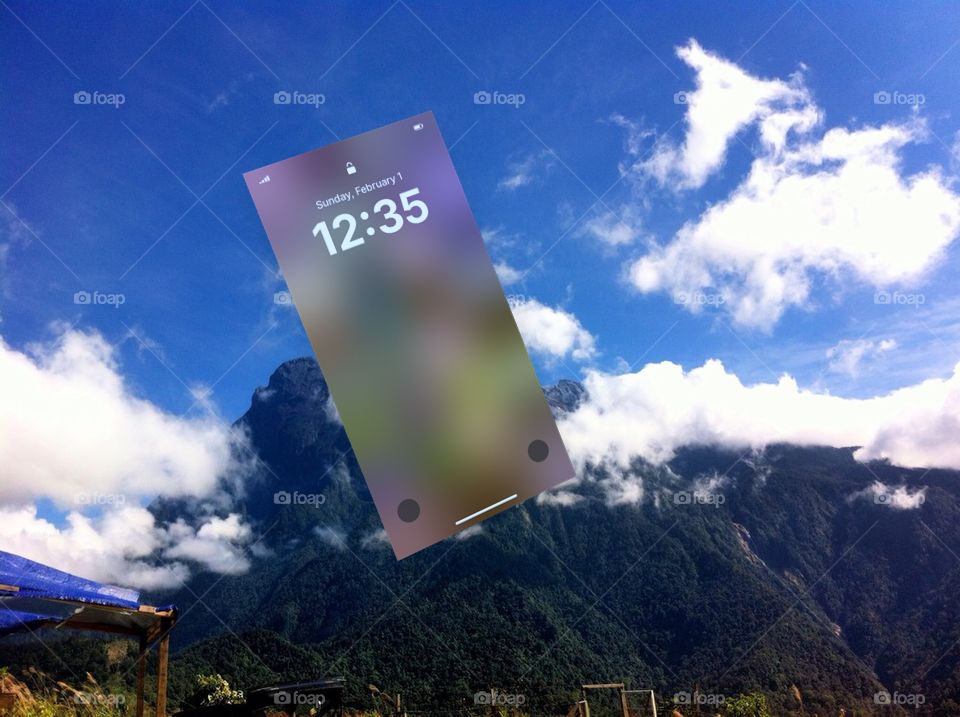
12.35
